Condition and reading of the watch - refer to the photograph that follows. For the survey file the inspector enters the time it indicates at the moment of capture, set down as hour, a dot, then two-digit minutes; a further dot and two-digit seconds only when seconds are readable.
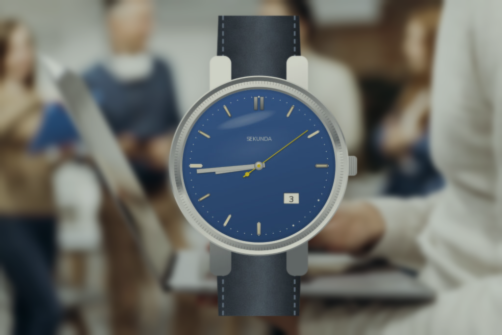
8.44.09
